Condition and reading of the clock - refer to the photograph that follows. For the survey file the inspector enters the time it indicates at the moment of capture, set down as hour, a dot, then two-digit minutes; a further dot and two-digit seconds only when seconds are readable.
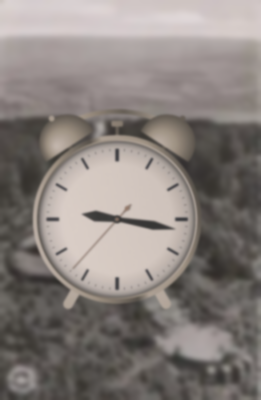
9.16.37
